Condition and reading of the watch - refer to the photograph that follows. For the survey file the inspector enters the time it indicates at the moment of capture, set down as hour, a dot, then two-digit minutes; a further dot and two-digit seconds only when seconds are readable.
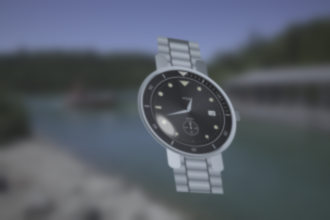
12.42
